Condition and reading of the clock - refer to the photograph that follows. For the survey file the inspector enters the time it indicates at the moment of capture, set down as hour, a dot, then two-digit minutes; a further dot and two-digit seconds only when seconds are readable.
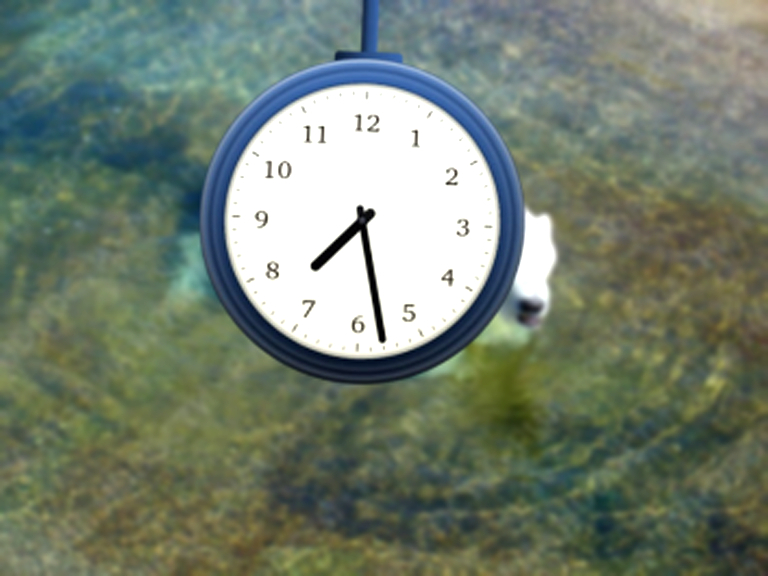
7.28
